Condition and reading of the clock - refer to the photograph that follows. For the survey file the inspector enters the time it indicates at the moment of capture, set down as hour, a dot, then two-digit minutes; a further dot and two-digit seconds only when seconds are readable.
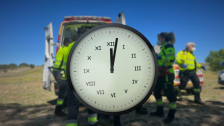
12.02
